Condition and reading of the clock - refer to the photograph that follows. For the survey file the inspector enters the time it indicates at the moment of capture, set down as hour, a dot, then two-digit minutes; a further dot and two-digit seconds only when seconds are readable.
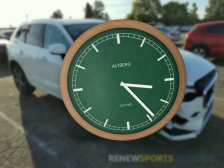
3.24
